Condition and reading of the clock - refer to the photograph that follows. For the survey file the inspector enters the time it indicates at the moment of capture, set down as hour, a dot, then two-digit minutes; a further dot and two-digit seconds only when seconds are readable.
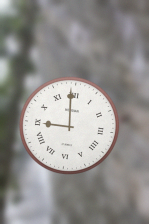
8.59
